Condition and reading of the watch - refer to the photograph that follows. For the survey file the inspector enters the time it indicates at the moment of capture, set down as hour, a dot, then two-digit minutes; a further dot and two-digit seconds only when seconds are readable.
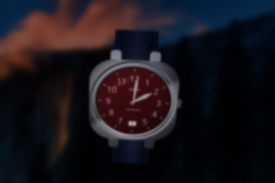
2.01
